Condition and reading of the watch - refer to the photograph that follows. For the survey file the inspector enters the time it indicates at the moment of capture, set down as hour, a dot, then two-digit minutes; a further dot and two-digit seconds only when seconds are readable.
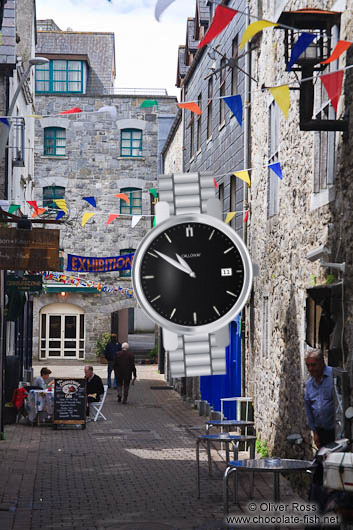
10.51
